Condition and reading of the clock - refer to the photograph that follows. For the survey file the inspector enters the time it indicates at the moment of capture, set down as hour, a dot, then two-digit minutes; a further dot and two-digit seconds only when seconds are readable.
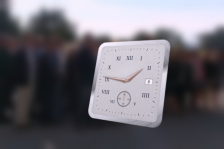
1.46
